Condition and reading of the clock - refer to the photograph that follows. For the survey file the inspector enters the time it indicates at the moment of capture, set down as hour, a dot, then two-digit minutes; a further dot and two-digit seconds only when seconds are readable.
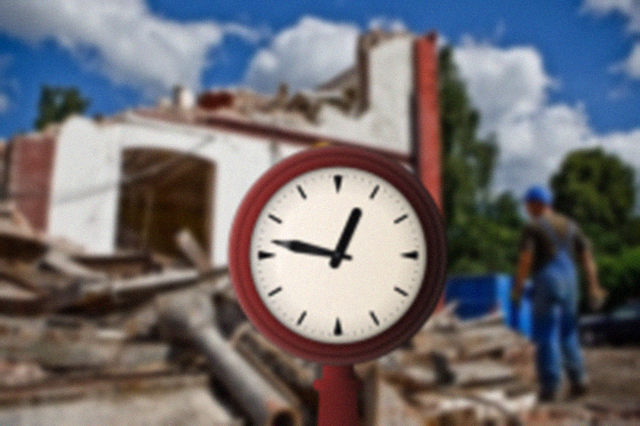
12.47
